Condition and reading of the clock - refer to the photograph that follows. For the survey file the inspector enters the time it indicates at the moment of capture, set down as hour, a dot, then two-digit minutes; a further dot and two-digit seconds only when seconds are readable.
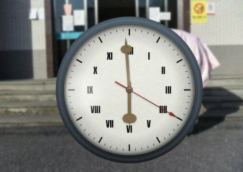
5.59.20
